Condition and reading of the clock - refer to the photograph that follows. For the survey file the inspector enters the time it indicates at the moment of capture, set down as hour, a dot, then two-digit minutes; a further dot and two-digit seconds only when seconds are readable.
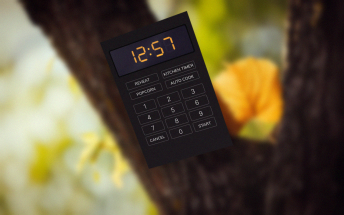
12.57
